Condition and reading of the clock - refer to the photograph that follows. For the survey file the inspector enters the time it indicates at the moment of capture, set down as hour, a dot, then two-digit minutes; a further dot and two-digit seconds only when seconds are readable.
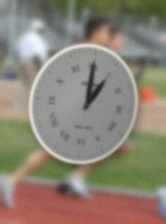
1.00
